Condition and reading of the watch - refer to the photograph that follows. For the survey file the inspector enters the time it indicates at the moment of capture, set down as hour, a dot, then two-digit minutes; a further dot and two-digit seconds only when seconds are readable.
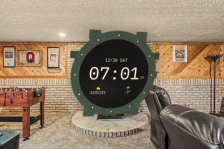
7.01
